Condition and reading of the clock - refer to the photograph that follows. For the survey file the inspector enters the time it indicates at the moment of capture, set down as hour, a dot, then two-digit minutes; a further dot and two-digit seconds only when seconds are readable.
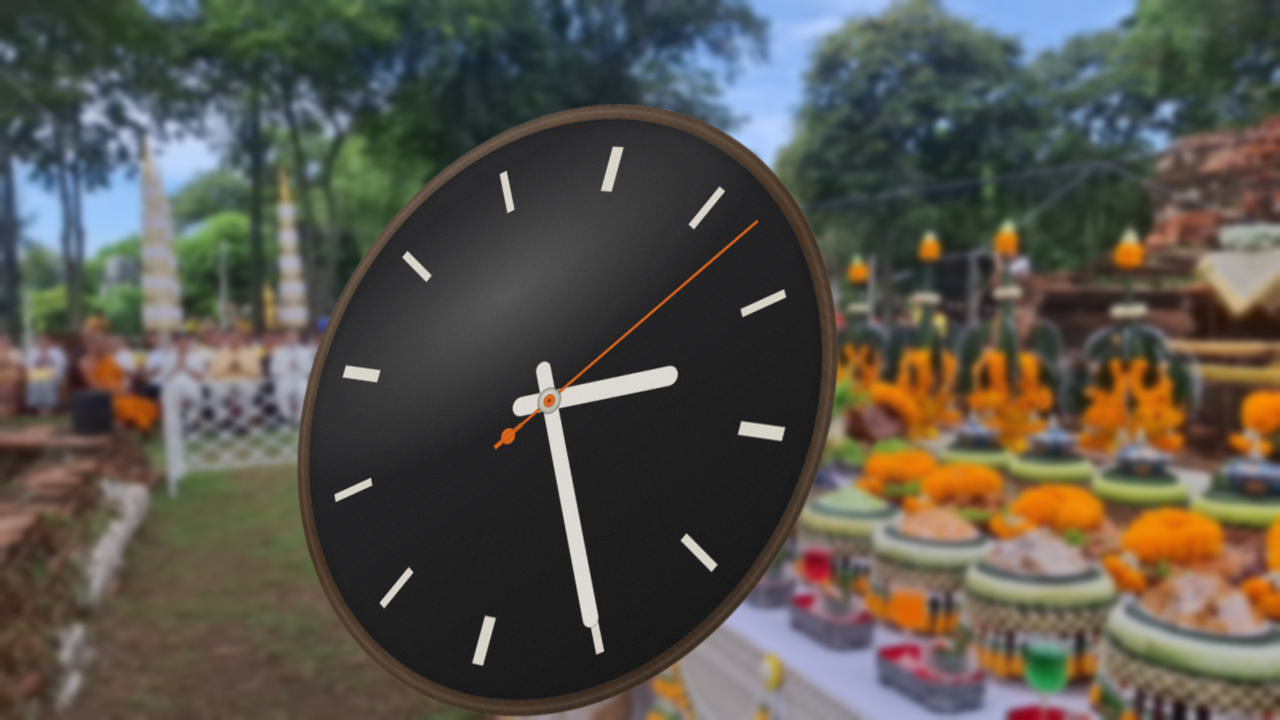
2.25.07
